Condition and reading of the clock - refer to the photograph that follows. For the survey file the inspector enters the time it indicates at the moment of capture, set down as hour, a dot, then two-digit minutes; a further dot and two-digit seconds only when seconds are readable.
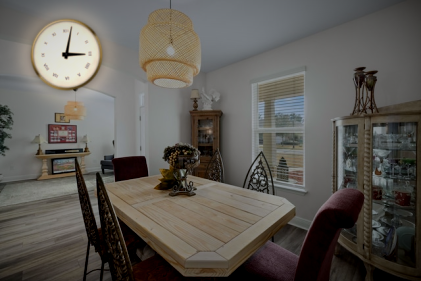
3.02
